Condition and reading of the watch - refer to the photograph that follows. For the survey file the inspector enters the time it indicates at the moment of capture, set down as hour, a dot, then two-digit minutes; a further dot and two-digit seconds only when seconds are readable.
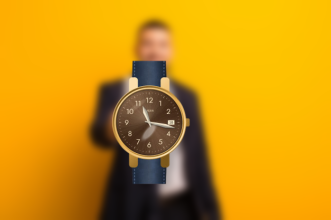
11.17
